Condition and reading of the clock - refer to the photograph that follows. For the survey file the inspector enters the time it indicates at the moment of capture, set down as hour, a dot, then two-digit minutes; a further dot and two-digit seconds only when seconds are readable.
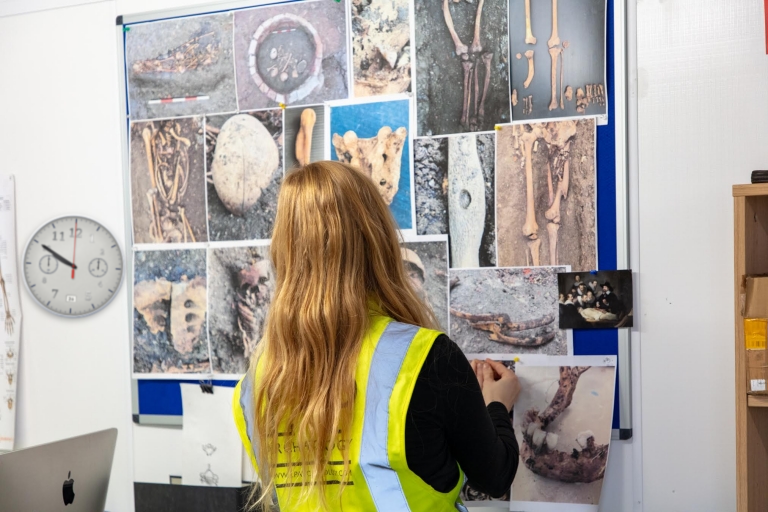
9.50
